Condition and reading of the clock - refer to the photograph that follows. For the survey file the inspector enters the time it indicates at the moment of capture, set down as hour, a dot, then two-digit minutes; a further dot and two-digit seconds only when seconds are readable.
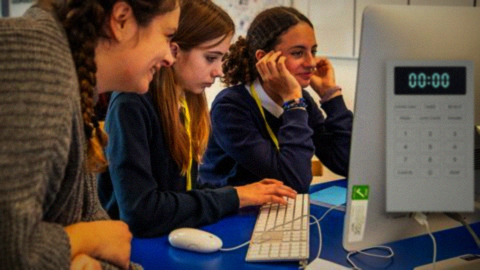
0.00
